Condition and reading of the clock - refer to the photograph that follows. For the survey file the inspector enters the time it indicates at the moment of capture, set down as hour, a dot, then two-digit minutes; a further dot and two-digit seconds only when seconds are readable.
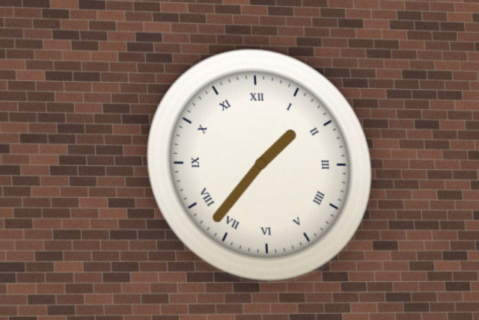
1.37
